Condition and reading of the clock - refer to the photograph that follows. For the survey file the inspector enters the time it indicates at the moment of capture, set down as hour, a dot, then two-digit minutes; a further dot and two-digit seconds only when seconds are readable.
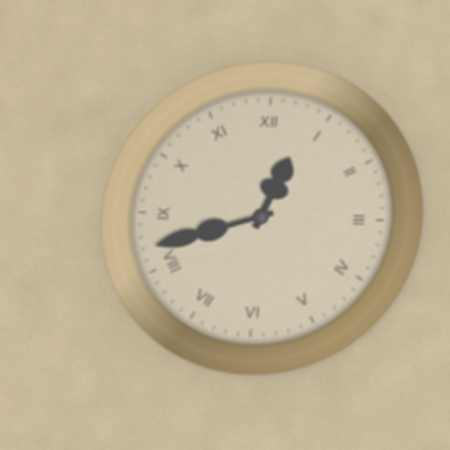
12.42
